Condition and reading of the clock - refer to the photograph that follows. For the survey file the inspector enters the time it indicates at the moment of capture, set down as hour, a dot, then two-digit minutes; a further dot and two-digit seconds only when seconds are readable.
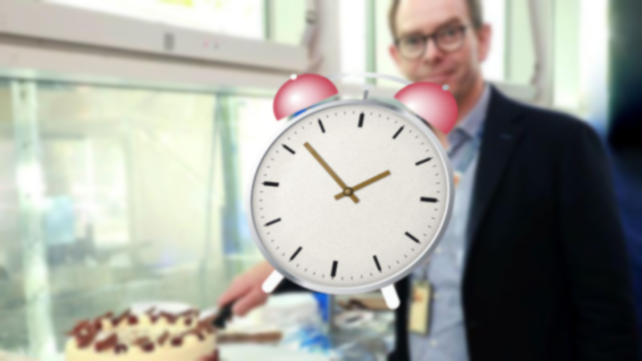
1.52
